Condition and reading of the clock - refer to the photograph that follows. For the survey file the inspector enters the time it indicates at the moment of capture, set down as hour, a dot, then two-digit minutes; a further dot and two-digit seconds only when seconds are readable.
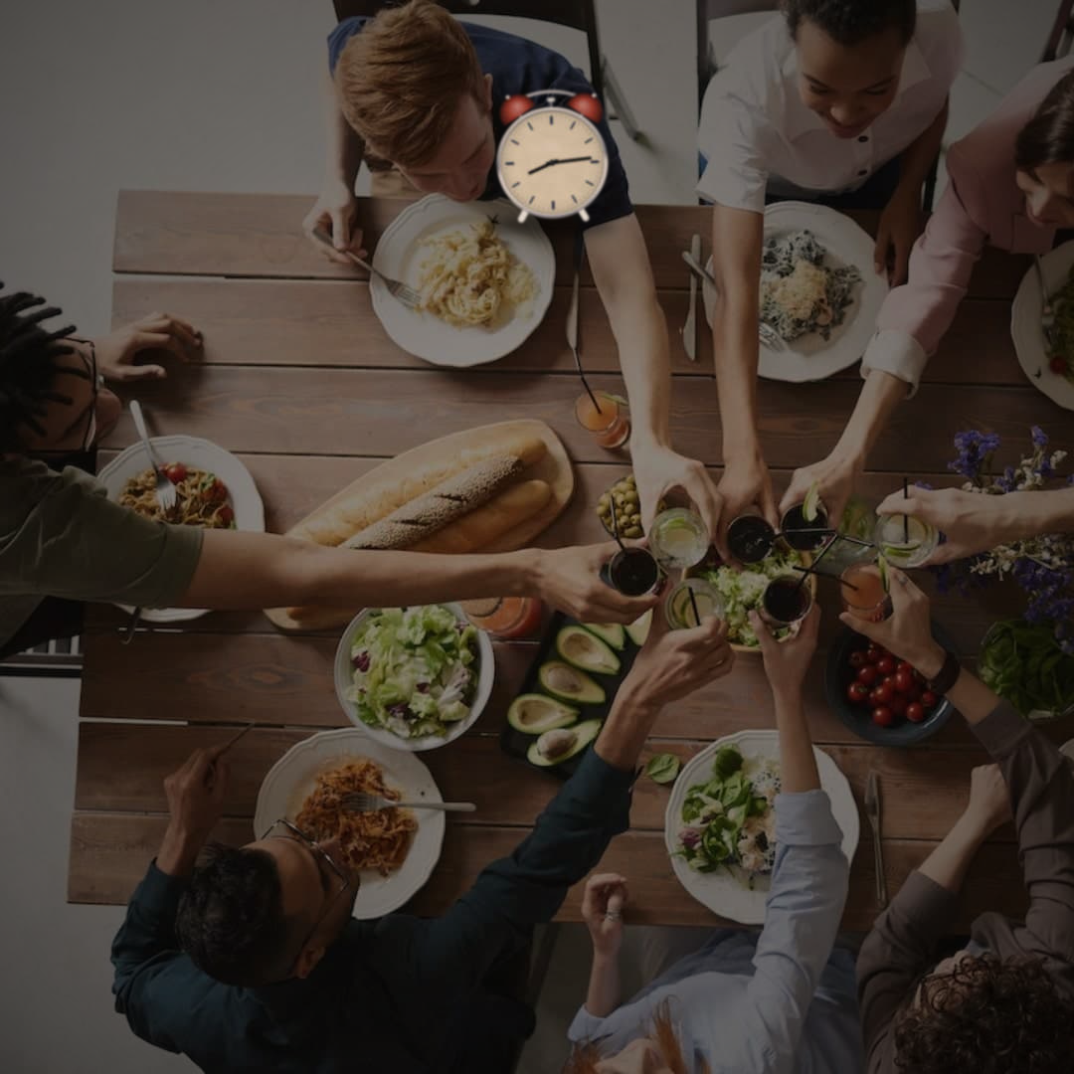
8.14
